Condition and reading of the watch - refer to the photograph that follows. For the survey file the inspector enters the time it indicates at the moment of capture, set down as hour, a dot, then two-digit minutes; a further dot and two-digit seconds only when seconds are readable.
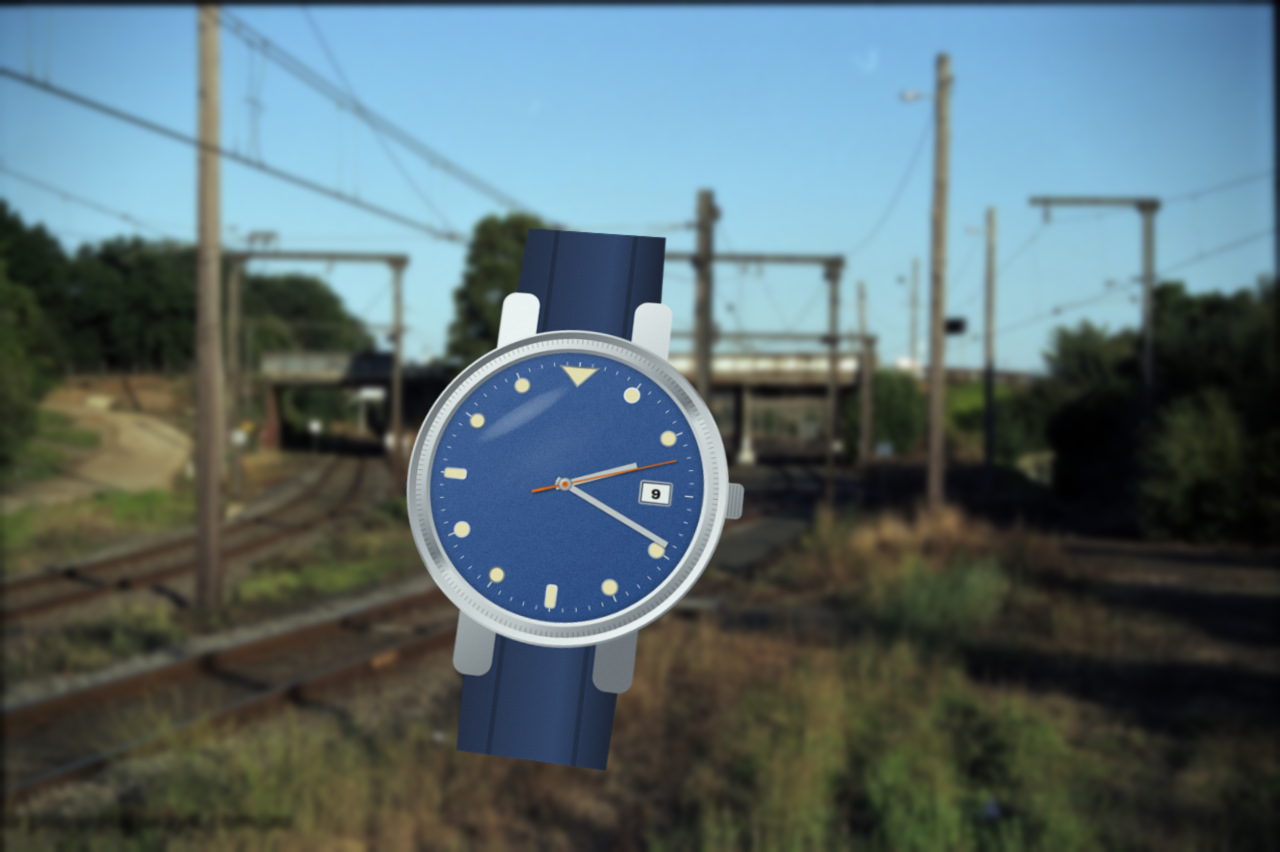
2.19.12
